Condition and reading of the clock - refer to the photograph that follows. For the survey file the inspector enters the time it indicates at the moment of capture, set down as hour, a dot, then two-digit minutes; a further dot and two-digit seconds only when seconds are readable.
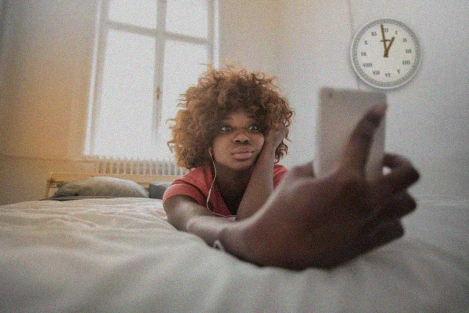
12.59
